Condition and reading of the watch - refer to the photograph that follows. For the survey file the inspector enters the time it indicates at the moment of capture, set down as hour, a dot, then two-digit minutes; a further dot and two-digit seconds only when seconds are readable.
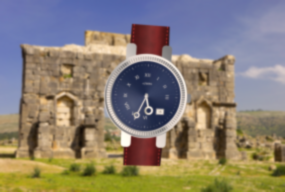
5.34
